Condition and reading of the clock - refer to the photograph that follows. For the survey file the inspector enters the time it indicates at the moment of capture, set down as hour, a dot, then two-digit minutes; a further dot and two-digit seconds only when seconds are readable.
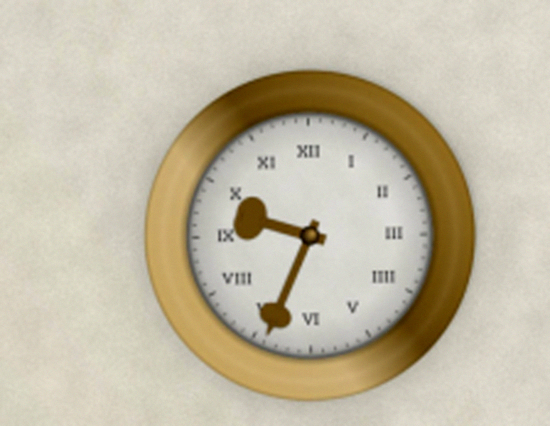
9.34
